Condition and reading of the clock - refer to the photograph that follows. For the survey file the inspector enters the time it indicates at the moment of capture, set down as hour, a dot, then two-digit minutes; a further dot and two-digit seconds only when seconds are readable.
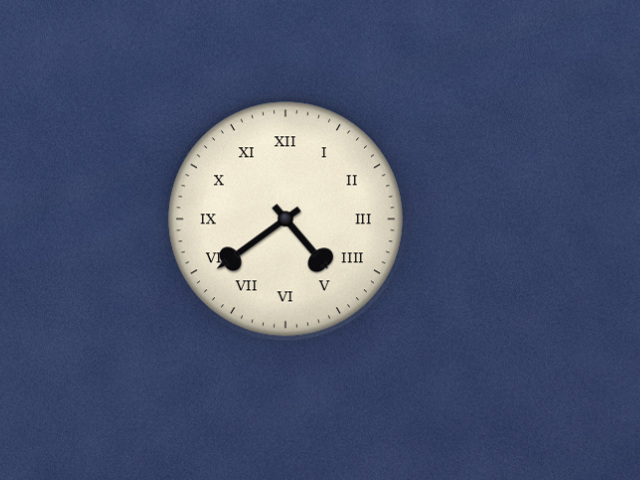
4.39
